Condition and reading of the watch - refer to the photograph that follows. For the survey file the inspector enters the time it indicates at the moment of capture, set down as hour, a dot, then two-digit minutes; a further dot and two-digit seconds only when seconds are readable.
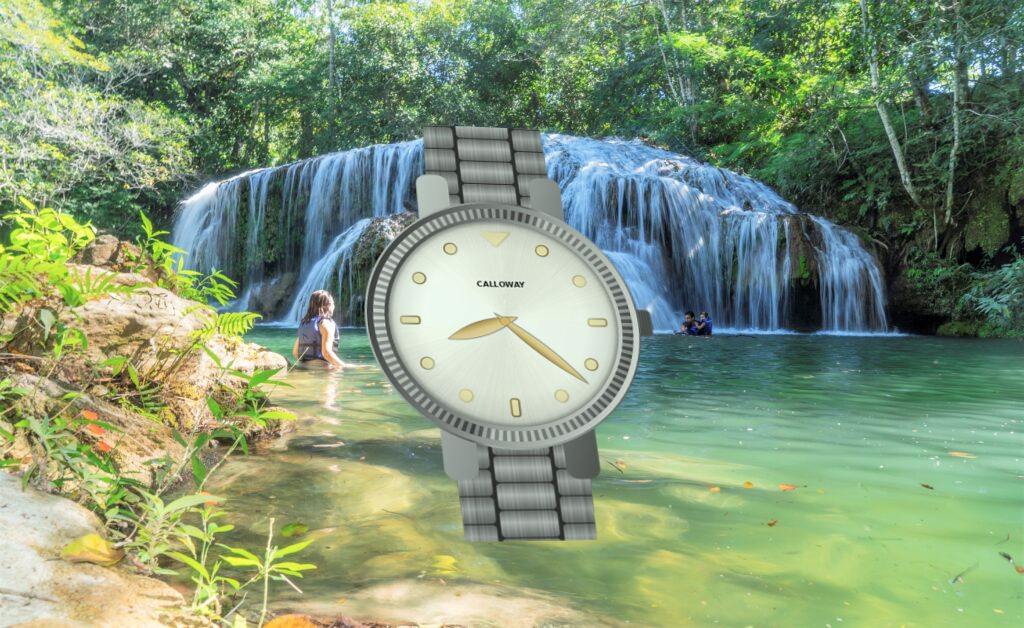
8.22
